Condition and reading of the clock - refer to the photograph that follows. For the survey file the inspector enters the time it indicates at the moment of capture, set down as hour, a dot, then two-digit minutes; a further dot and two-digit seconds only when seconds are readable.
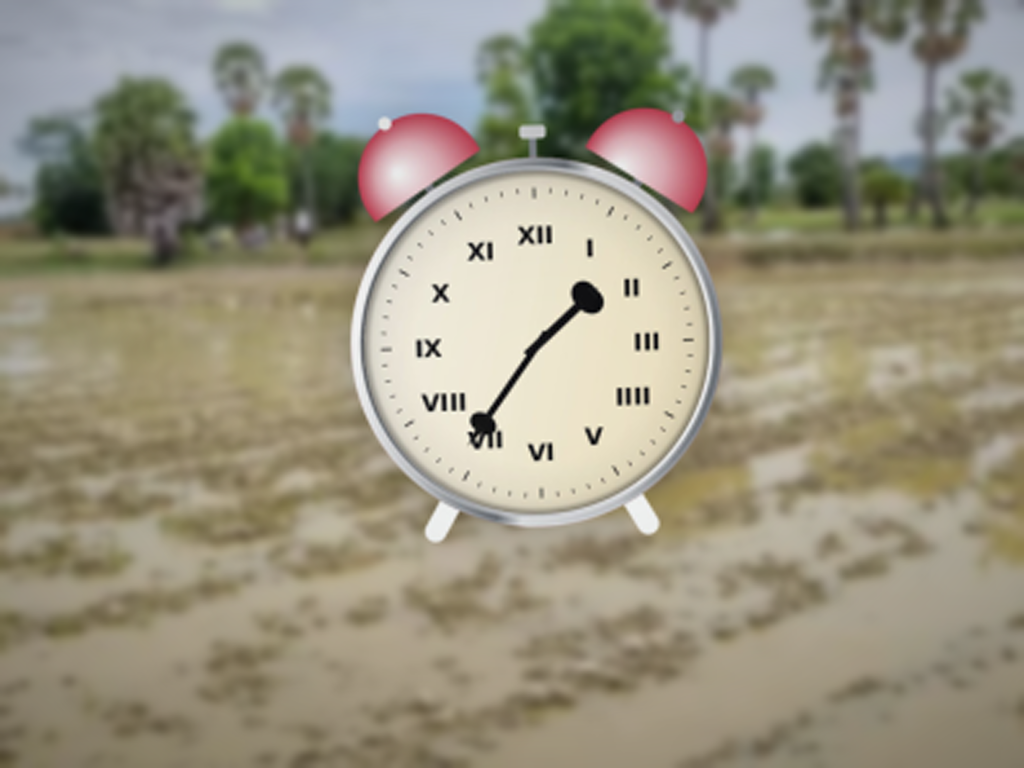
1.36
